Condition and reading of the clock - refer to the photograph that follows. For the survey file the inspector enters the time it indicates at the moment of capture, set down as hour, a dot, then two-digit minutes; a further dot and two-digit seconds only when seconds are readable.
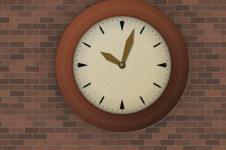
10.03
